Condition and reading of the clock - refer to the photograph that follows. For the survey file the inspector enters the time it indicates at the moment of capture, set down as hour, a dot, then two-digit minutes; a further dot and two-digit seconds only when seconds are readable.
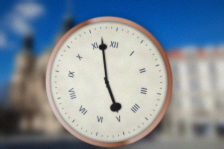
4.57
